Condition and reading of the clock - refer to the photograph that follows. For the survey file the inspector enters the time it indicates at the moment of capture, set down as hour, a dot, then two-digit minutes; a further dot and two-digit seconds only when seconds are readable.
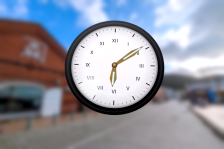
6.09
